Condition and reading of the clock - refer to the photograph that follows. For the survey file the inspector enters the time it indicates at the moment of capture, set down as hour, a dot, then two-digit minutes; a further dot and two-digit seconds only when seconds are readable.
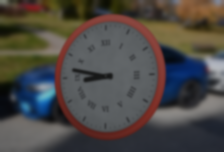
8.47
